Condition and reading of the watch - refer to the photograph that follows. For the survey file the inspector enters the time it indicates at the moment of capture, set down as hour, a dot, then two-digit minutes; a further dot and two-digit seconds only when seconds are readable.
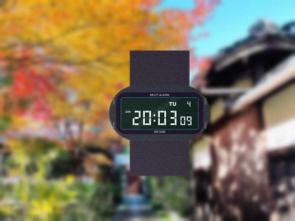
20.03.09
